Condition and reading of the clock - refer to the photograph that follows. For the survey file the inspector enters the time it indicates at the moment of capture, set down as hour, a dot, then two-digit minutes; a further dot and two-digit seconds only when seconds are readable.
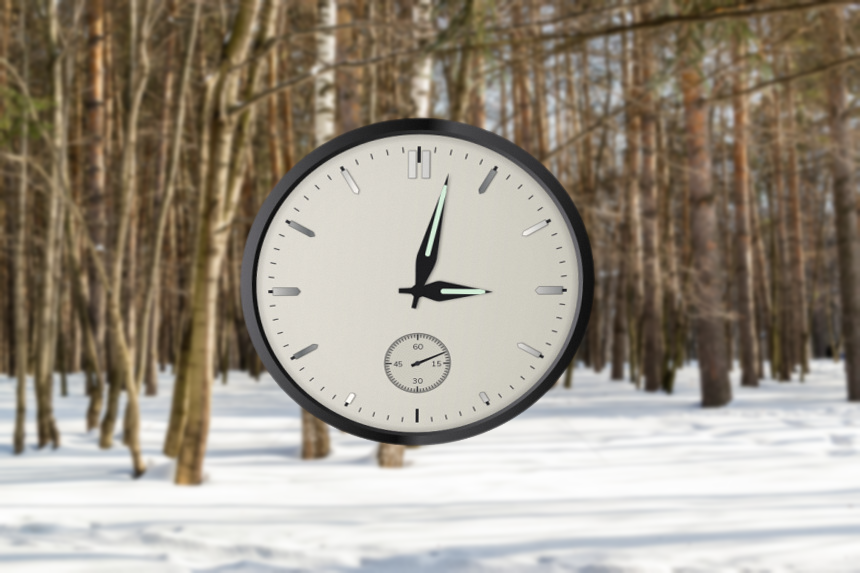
3.02.11
